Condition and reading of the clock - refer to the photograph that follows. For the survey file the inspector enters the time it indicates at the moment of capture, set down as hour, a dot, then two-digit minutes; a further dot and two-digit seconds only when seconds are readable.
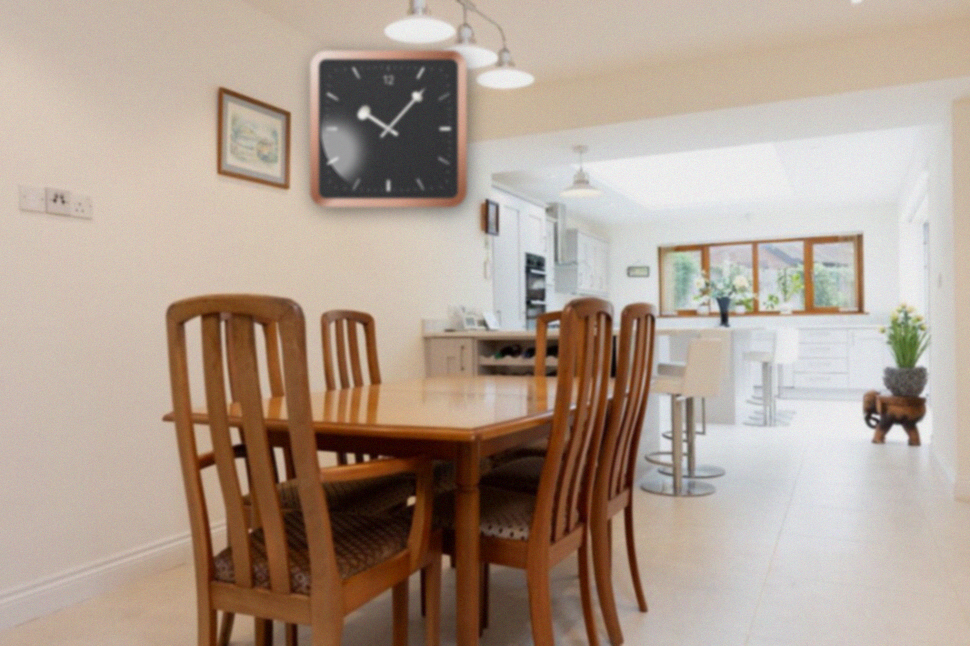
10.07
